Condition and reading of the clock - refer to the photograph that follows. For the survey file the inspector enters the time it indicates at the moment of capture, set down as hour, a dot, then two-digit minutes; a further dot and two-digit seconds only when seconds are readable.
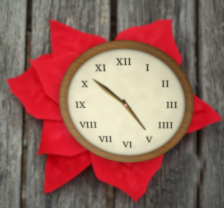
4.52
